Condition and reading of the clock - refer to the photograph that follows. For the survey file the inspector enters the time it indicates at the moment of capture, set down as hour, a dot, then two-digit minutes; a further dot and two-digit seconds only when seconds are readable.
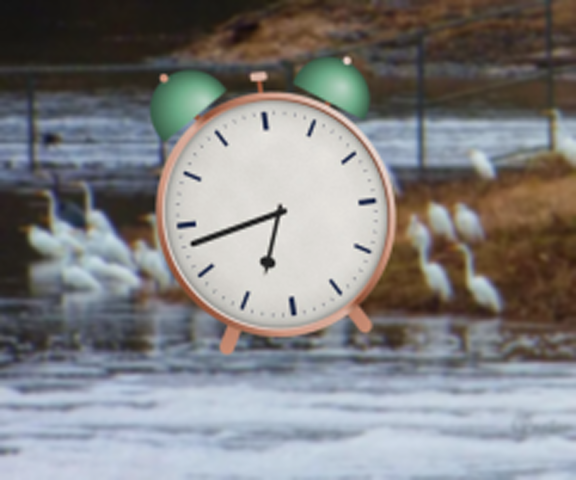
6.43
